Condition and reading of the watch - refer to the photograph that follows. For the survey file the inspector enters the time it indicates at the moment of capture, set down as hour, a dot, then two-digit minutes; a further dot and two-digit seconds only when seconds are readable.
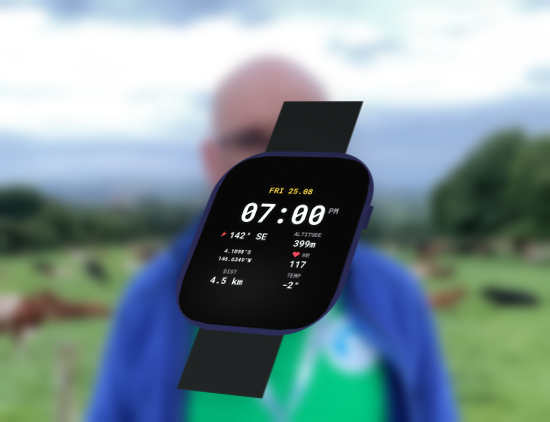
7.00
